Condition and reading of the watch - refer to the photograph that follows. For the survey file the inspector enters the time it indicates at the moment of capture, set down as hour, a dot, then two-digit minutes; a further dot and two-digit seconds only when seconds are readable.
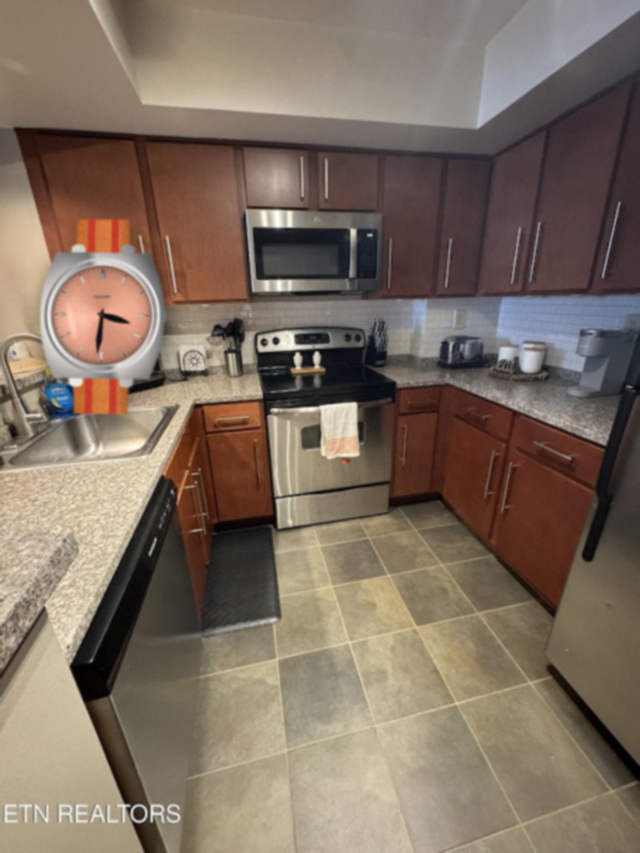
3.31
